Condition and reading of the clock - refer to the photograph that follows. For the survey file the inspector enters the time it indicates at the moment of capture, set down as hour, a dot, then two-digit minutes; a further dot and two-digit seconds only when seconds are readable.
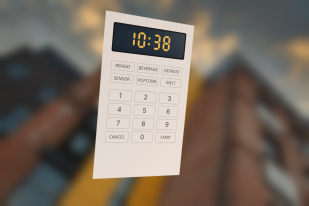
10.38
